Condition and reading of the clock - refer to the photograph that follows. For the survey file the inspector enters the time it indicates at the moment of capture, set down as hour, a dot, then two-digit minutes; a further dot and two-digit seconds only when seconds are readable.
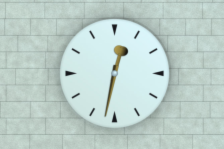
12.32
